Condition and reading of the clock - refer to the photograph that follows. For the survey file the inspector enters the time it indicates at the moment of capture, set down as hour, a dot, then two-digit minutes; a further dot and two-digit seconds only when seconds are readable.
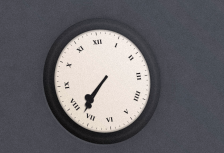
7.37
